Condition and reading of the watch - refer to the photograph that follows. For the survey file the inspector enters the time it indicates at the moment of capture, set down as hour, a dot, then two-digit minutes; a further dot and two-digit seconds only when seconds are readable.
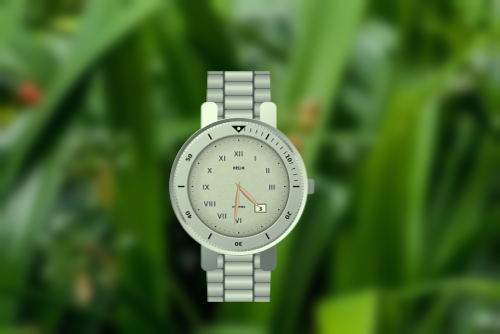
4.31
